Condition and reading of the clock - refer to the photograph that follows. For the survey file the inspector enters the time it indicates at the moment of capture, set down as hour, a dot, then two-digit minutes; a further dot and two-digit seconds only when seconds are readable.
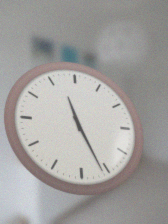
11.26
